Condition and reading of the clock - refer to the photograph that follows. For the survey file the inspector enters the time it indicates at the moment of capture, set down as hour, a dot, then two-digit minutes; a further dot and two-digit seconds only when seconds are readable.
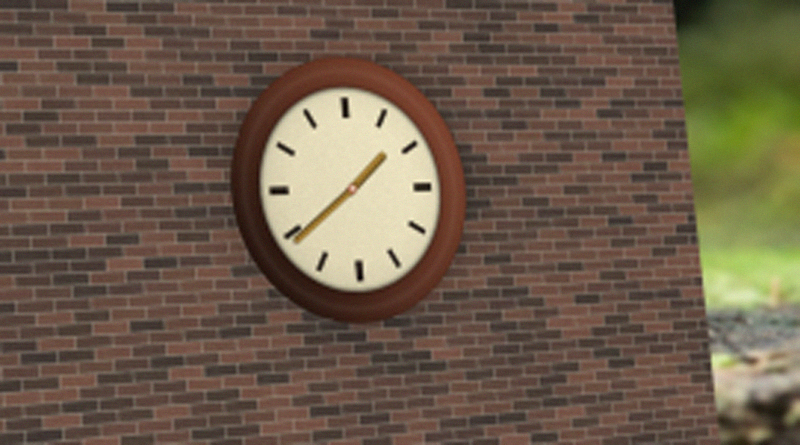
1.39
